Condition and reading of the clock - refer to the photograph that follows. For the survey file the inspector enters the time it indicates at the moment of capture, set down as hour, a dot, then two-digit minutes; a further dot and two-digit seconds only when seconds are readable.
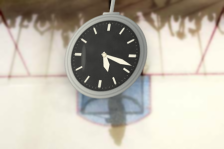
5.18
